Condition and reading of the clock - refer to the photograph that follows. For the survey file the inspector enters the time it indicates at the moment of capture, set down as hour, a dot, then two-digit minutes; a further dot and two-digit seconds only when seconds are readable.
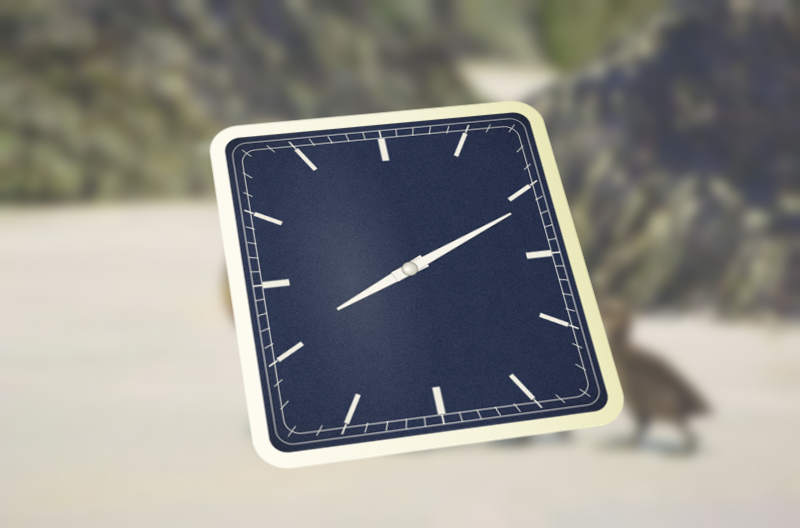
8.11
